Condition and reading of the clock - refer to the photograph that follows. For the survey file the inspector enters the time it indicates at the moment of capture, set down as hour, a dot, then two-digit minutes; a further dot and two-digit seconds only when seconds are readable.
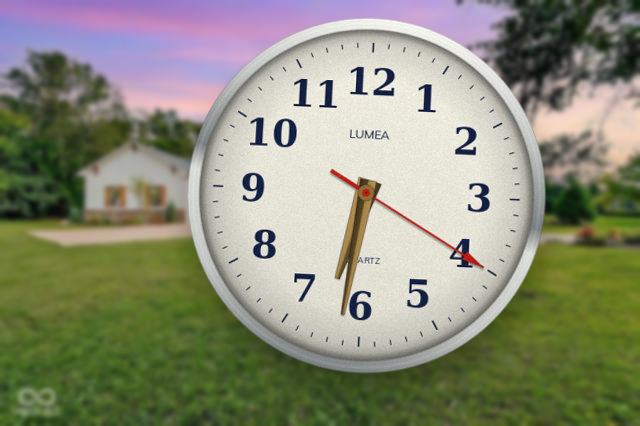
6.31.20
